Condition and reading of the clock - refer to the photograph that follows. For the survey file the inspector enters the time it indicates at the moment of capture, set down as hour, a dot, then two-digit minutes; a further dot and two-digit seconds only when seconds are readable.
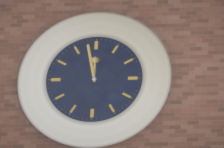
11.58
